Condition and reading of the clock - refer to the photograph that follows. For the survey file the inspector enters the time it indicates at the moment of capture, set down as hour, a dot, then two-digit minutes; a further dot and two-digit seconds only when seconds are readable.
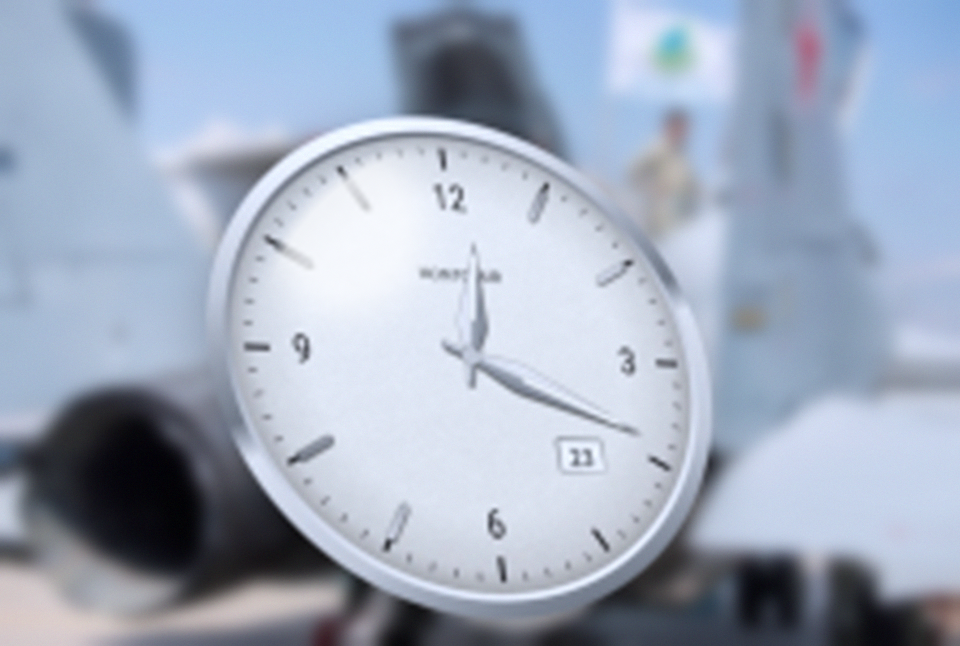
12.19
